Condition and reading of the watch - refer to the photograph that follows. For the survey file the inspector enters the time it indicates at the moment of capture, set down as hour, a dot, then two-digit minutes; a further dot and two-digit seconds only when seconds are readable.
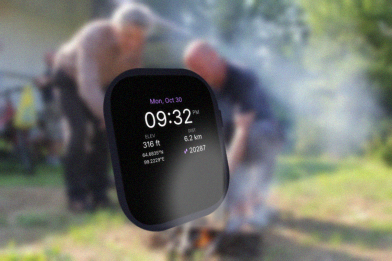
9.32
